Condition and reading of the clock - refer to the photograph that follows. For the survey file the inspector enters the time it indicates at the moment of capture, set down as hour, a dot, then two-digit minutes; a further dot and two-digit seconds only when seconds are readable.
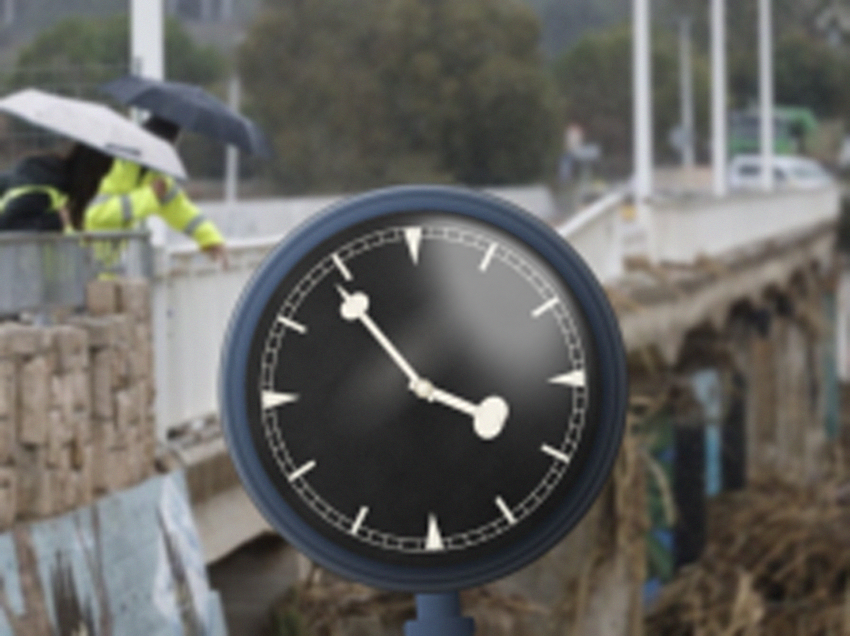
3.54
